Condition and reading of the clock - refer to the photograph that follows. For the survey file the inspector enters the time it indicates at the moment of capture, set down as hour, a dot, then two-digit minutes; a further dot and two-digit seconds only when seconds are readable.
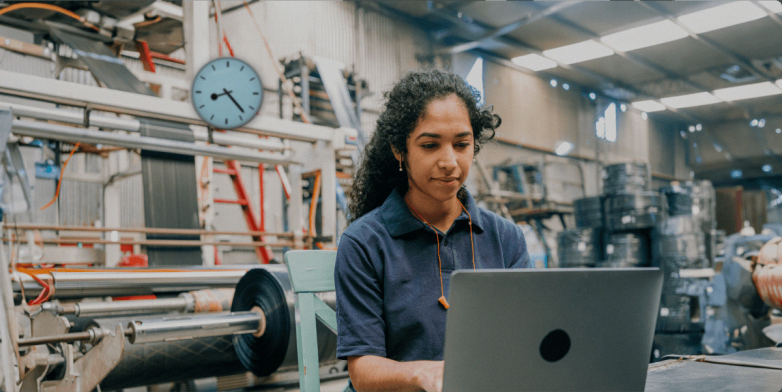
8.23
